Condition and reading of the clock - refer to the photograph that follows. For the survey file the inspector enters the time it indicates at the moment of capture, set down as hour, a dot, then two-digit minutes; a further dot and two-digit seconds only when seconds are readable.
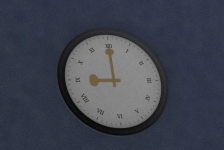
9.00
